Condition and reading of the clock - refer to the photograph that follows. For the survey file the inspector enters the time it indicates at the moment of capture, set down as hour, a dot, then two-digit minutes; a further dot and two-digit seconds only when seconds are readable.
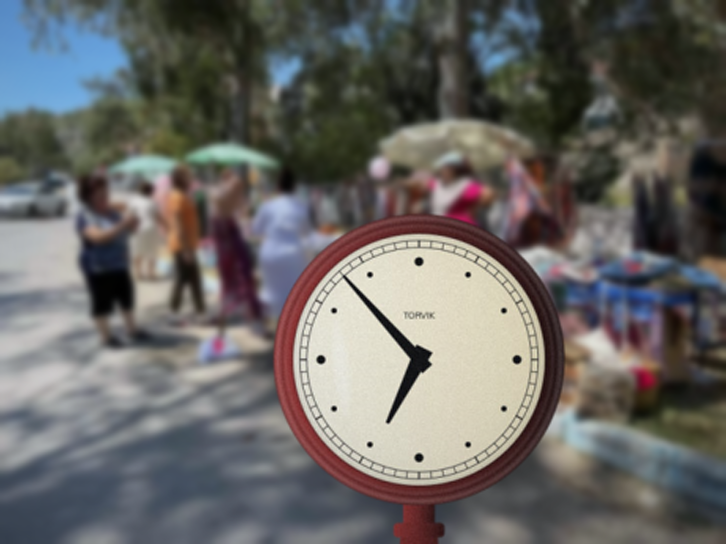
6.53
